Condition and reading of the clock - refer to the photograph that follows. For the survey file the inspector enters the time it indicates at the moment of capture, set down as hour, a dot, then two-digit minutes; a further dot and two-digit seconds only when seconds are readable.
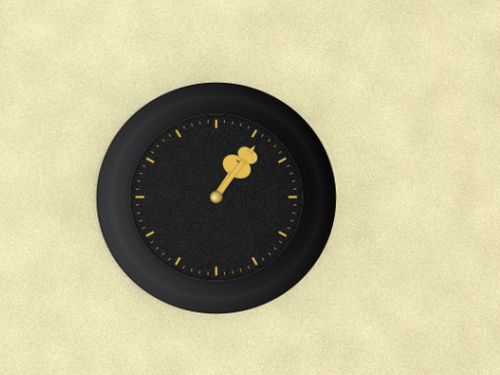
1.06
